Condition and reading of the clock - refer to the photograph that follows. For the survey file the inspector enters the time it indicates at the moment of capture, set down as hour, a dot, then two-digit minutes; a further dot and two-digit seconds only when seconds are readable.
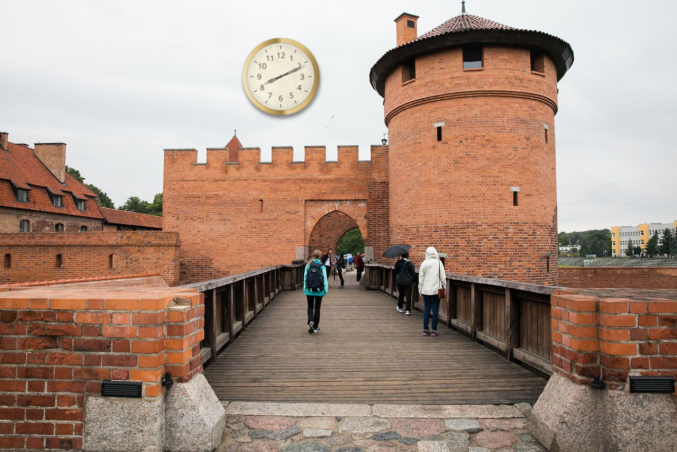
8.11
